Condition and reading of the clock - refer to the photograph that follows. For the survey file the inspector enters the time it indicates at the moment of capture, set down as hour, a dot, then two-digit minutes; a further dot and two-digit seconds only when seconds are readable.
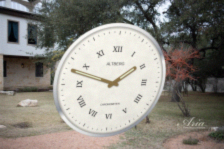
1.48
